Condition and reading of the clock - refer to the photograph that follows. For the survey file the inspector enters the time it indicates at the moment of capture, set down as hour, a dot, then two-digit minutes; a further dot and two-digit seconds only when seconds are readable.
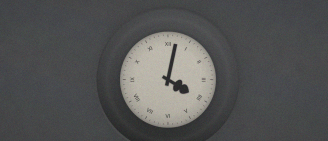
4.02
